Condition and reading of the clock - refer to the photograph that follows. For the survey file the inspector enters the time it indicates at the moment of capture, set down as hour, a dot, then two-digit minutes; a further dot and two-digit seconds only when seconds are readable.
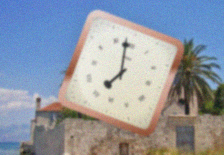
6.58
